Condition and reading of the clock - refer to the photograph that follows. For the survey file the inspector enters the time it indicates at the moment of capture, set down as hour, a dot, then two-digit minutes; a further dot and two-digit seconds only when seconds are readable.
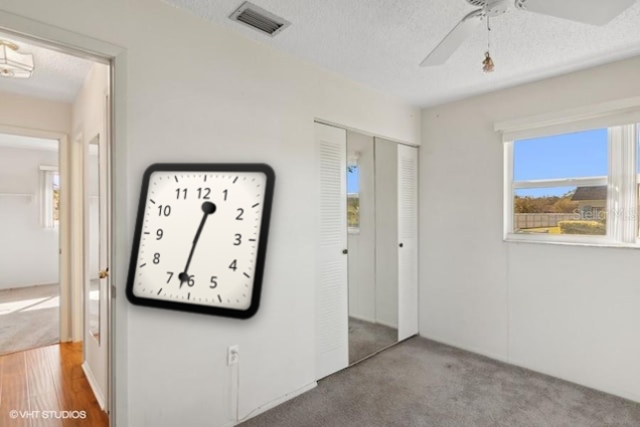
12.32
